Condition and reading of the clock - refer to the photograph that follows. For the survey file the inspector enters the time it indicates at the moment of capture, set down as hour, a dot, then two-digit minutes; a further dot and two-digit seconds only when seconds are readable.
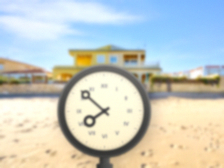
7.52
